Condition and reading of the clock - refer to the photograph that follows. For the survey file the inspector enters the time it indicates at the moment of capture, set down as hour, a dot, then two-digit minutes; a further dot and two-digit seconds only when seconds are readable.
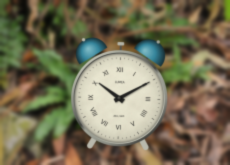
10.10
